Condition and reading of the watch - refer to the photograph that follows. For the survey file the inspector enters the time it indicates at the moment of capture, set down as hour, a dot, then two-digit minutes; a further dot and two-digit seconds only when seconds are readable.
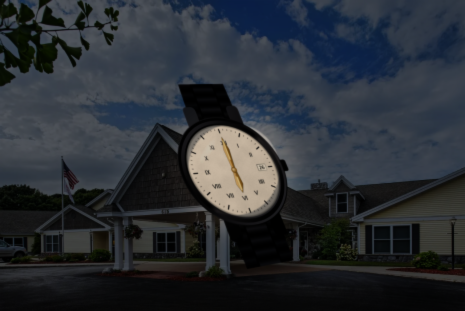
6.00
